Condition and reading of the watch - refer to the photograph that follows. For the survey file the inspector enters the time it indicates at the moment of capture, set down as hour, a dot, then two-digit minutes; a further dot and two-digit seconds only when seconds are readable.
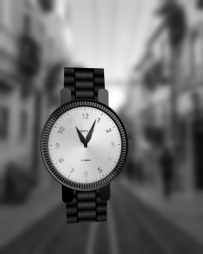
11.04
